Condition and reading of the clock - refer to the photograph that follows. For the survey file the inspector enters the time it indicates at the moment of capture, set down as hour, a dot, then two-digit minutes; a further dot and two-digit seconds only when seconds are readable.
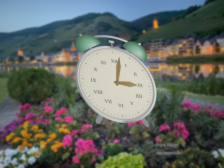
3.02
